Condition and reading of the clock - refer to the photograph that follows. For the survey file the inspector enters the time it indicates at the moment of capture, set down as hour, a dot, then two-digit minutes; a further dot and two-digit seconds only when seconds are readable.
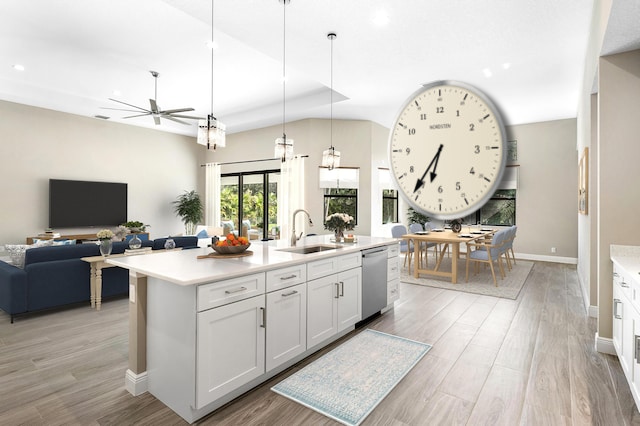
6.36
